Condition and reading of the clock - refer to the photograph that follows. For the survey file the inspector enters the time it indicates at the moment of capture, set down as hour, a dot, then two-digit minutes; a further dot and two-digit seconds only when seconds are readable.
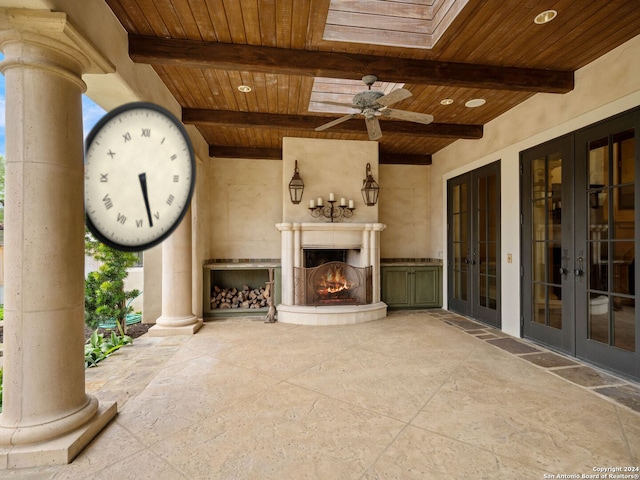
5.27
